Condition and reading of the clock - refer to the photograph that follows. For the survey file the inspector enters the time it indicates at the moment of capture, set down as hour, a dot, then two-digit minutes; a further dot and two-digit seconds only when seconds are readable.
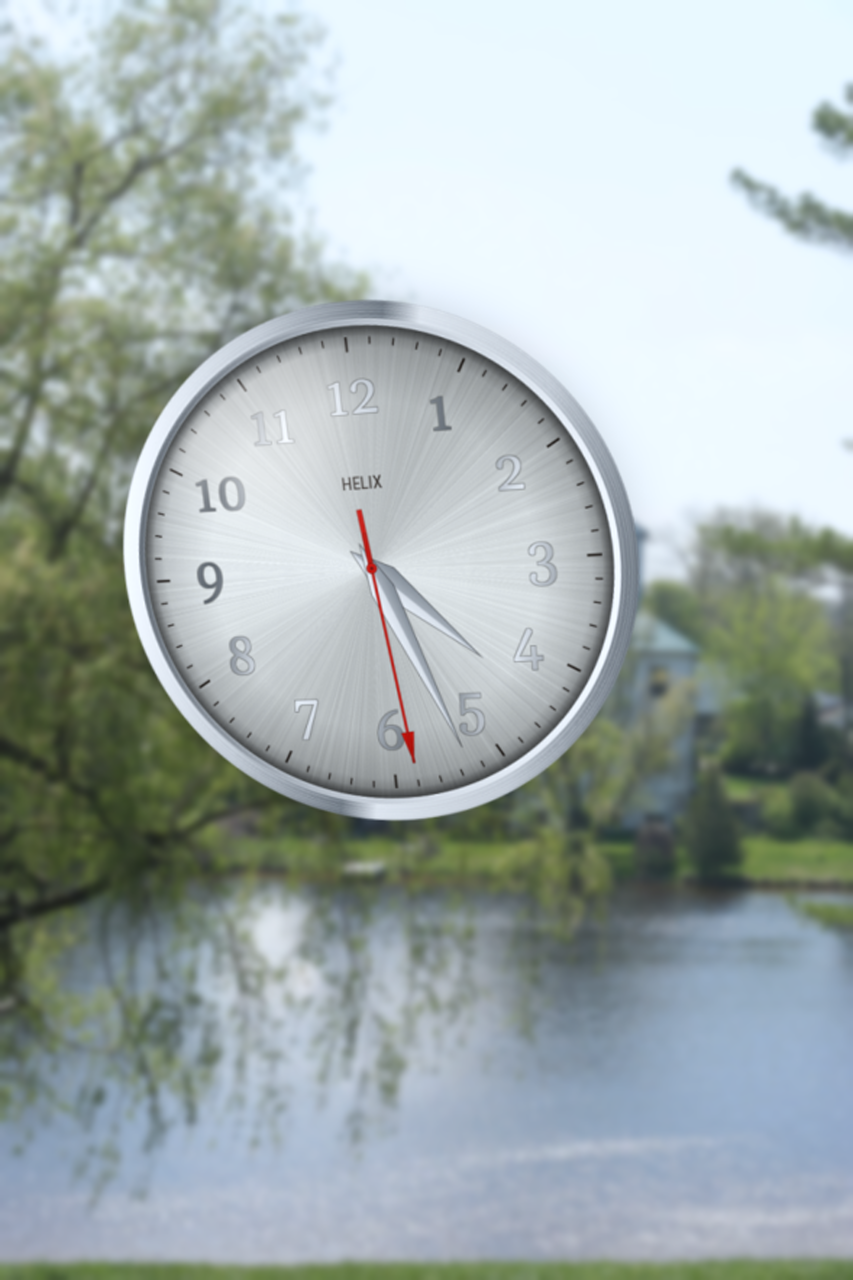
4.26.29
